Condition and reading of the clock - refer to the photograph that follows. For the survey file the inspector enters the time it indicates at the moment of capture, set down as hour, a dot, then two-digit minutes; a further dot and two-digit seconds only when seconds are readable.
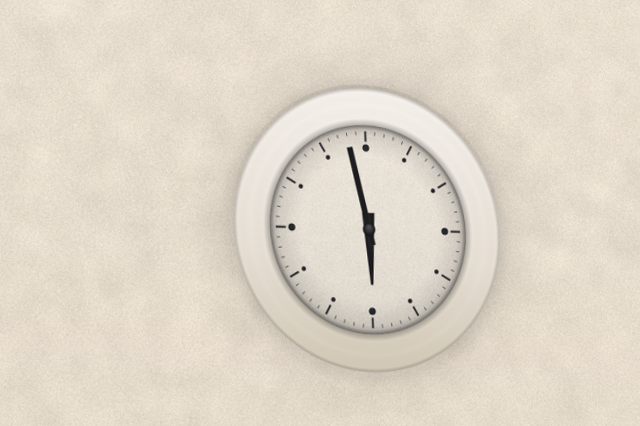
5.58
